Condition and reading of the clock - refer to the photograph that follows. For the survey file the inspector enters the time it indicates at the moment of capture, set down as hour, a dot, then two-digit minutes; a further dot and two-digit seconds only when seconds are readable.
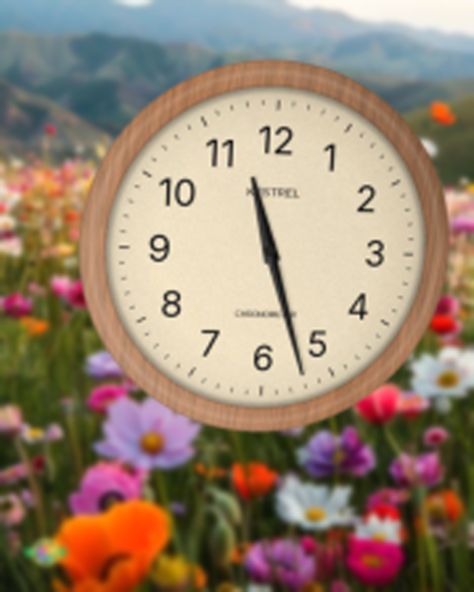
11.27
